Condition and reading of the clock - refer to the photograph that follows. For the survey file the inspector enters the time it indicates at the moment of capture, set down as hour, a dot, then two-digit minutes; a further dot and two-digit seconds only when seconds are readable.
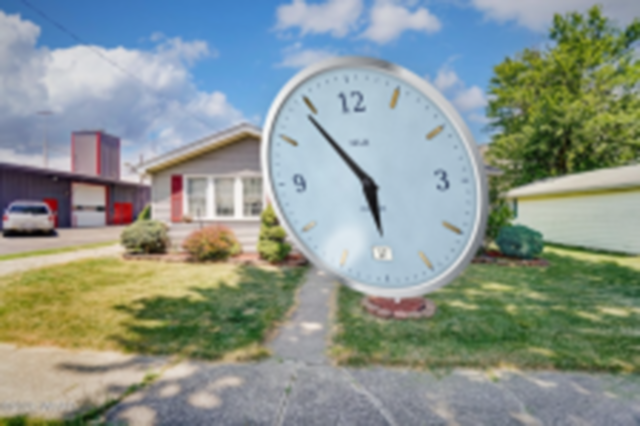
5.54
